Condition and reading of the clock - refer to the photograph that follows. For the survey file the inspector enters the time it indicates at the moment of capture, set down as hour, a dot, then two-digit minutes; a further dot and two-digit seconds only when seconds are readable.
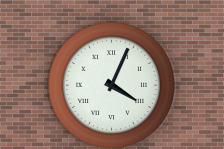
4.04
